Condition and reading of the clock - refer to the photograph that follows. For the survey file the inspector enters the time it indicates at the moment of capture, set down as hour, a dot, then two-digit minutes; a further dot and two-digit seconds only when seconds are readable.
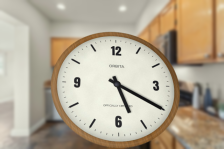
5.20
